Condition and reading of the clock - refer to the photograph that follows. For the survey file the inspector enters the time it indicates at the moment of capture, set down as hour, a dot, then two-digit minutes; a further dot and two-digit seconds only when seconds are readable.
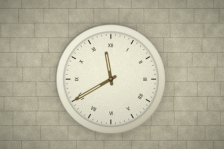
11.40
